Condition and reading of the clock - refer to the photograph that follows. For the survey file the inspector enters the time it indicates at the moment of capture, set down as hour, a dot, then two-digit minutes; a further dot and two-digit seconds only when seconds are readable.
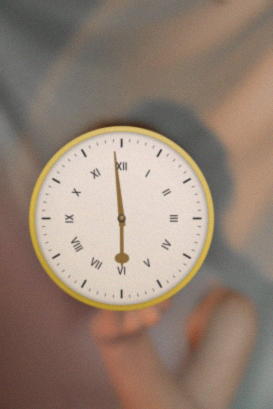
5.59
